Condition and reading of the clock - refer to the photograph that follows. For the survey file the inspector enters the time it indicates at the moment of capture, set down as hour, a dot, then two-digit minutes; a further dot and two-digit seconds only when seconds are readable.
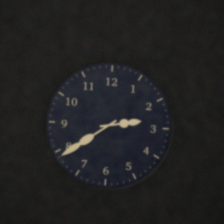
2.39
